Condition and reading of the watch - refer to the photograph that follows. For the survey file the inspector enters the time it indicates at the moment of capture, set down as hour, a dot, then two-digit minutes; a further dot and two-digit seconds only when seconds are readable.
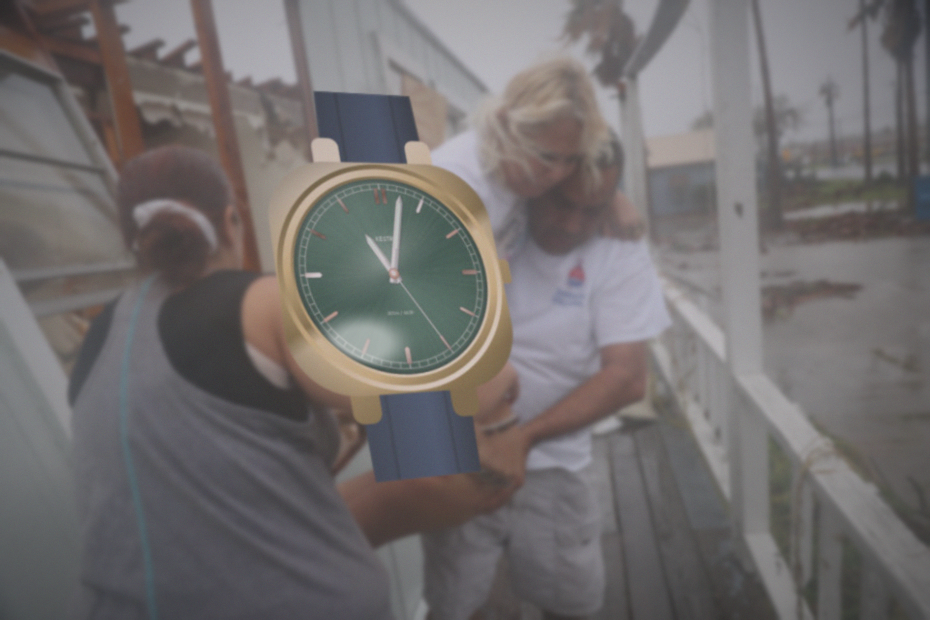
11.02.25
